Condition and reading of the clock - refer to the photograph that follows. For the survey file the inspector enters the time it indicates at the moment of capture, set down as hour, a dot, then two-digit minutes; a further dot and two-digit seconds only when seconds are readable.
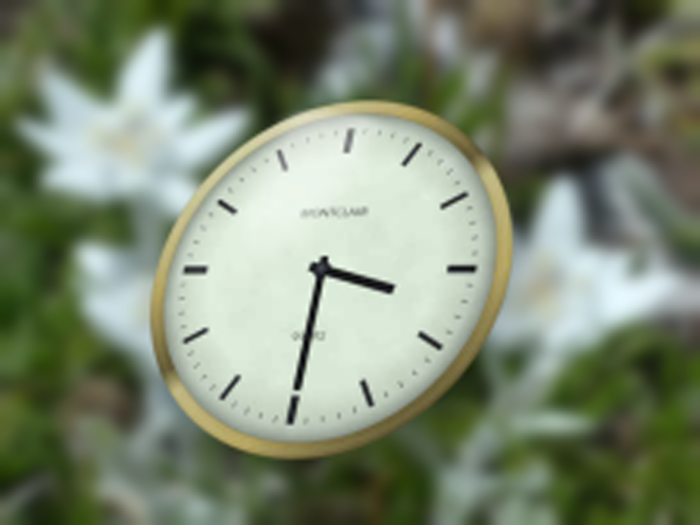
3.30
